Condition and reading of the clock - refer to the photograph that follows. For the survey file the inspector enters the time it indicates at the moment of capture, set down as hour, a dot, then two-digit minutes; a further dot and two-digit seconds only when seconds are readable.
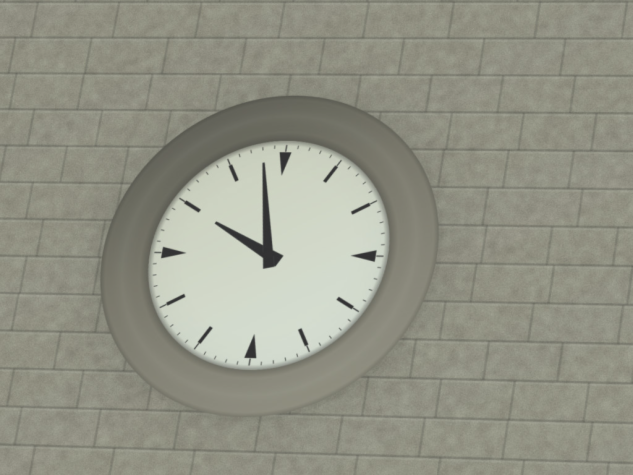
9.58
